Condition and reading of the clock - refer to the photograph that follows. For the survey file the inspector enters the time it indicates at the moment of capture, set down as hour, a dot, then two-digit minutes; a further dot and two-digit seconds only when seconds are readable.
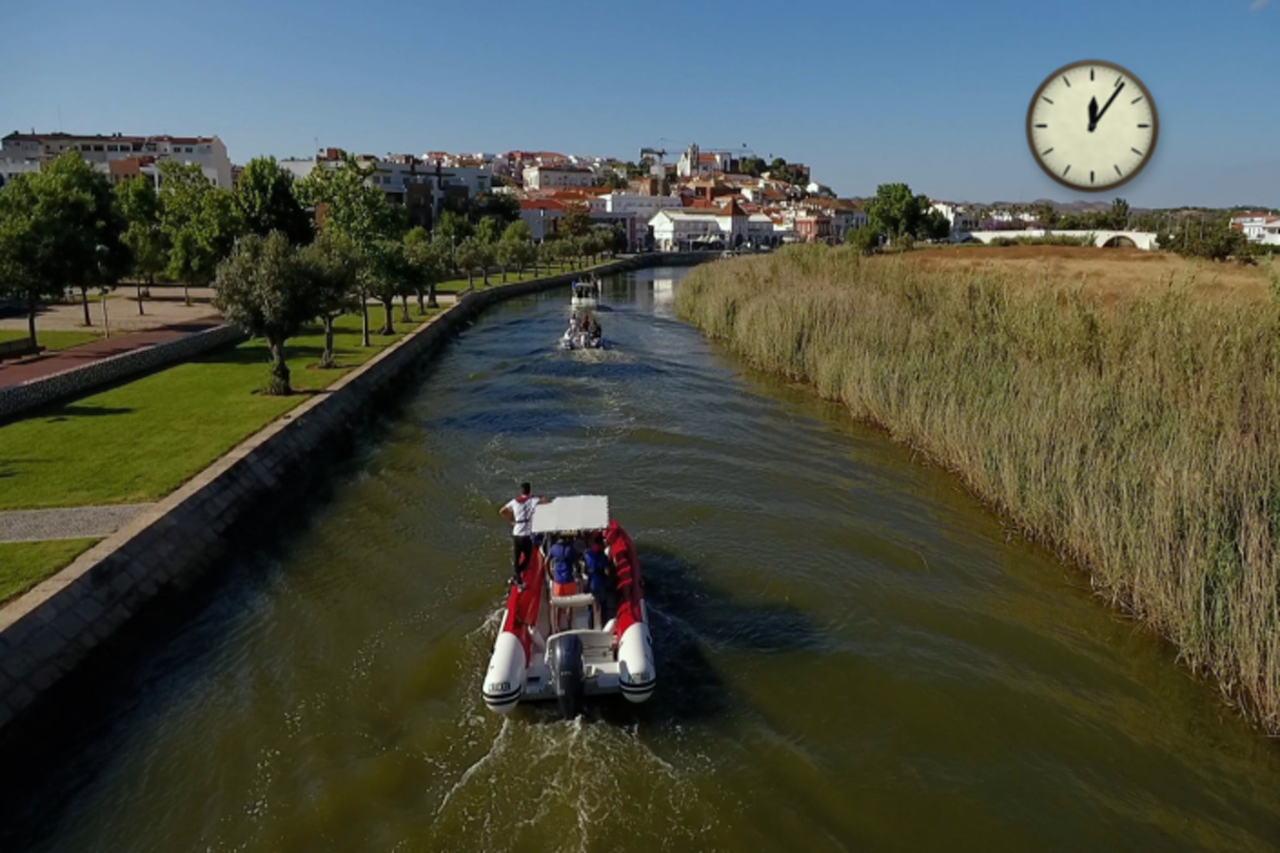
12.06
